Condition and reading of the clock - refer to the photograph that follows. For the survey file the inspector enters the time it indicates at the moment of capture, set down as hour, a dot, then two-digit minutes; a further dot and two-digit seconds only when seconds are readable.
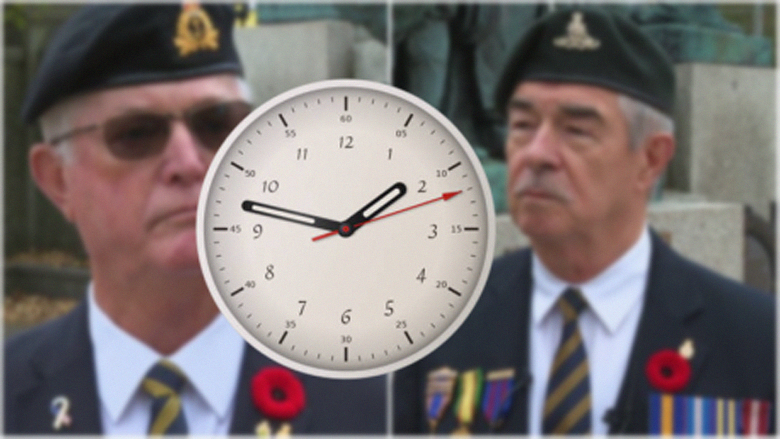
1.47.12
